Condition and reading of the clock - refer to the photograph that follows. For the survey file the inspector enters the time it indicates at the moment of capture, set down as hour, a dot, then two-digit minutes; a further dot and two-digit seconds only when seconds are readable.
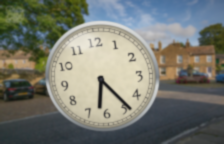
6.24
